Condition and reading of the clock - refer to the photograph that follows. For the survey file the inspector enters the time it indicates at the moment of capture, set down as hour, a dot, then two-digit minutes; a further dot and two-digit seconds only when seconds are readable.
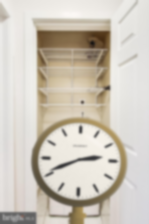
2.41
